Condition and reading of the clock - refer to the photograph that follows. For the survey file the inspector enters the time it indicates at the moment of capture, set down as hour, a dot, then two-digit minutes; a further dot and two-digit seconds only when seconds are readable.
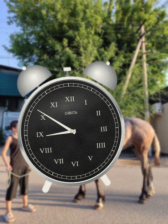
8.51
